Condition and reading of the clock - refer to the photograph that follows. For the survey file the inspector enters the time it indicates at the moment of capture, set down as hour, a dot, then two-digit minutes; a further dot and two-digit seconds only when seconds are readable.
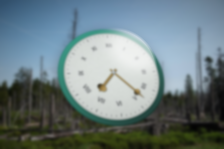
7.23
